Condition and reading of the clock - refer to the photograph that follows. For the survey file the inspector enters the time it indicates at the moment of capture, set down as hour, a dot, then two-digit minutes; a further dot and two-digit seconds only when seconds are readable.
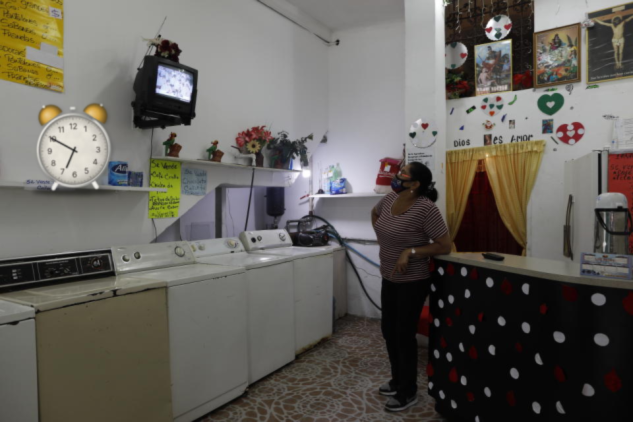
6.50
